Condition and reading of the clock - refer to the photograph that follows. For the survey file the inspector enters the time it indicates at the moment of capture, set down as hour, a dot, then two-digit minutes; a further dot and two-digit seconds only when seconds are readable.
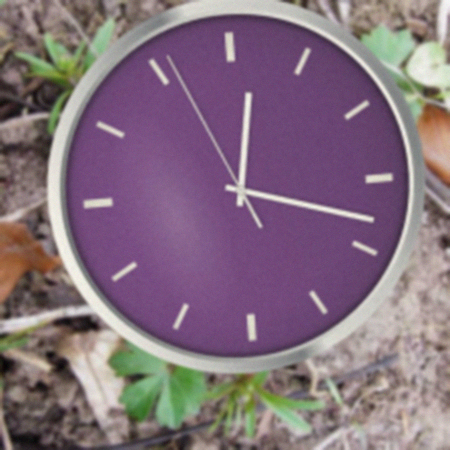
12.17.56
